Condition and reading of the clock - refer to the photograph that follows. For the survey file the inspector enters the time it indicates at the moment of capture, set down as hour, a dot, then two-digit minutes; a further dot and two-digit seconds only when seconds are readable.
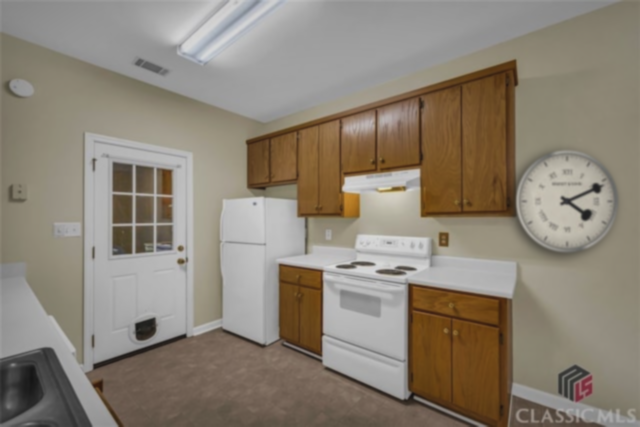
4.11
